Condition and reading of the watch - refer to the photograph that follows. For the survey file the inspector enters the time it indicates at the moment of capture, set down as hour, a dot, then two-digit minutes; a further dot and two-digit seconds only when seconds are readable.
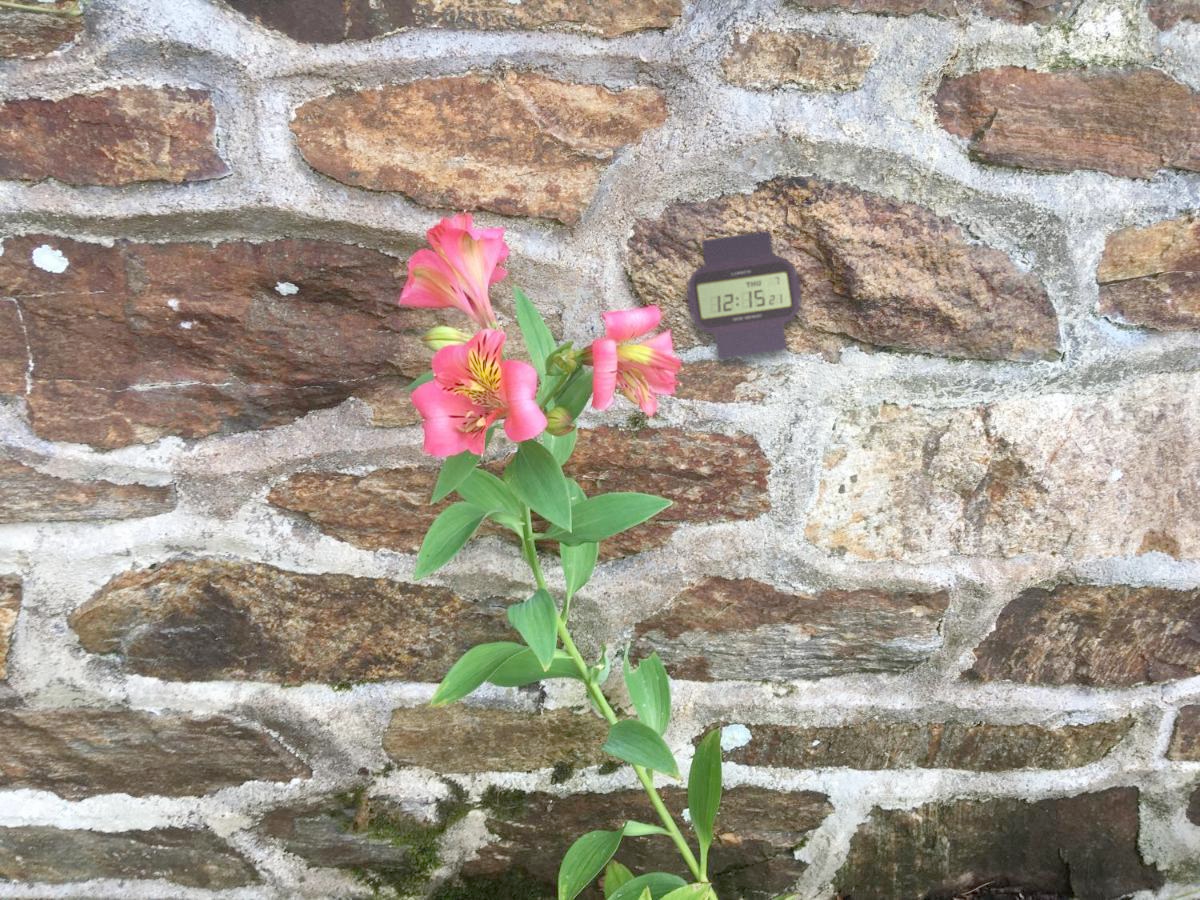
12.15
